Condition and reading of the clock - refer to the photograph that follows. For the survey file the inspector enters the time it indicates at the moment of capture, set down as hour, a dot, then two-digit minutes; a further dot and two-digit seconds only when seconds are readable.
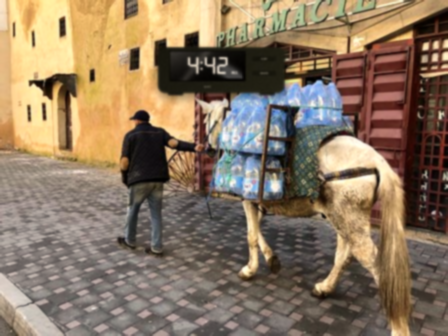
4.42
